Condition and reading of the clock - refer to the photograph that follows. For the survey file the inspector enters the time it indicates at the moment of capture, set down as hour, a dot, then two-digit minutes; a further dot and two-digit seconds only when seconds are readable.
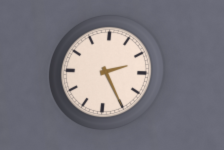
2.25
